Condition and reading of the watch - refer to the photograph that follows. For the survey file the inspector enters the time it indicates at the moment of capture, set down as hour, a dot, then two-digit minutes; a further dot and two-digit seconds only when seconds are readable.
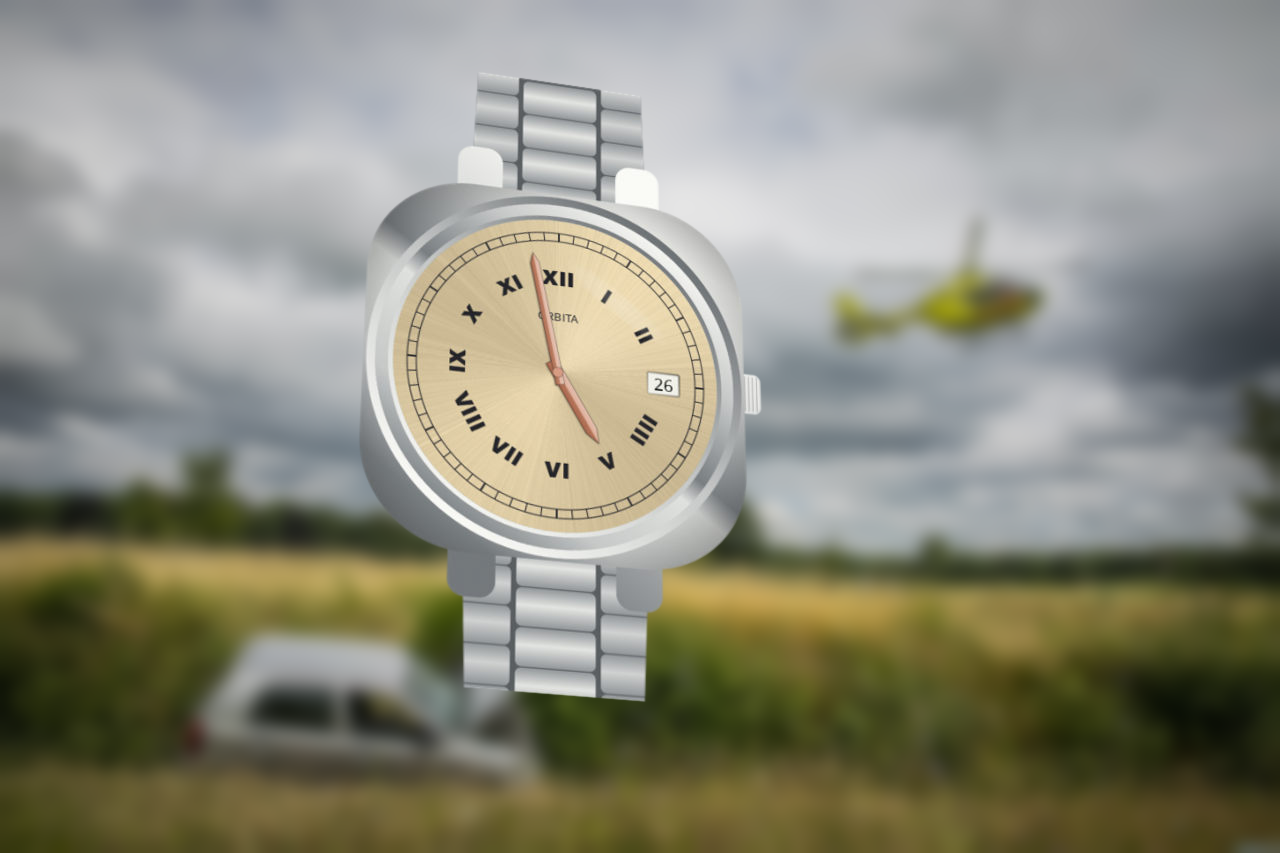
4.58
